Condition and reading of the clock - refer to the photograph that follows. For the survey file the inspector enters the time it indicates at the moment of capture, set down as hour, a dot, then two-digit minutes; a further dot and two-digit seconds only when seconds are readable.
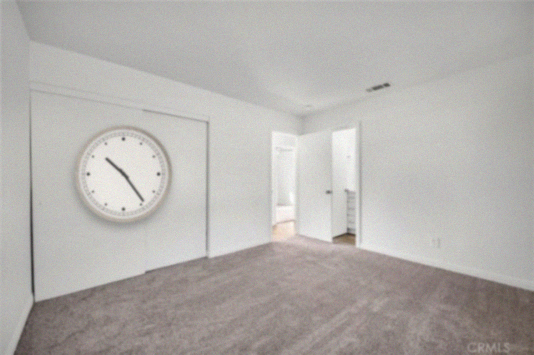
10.24
